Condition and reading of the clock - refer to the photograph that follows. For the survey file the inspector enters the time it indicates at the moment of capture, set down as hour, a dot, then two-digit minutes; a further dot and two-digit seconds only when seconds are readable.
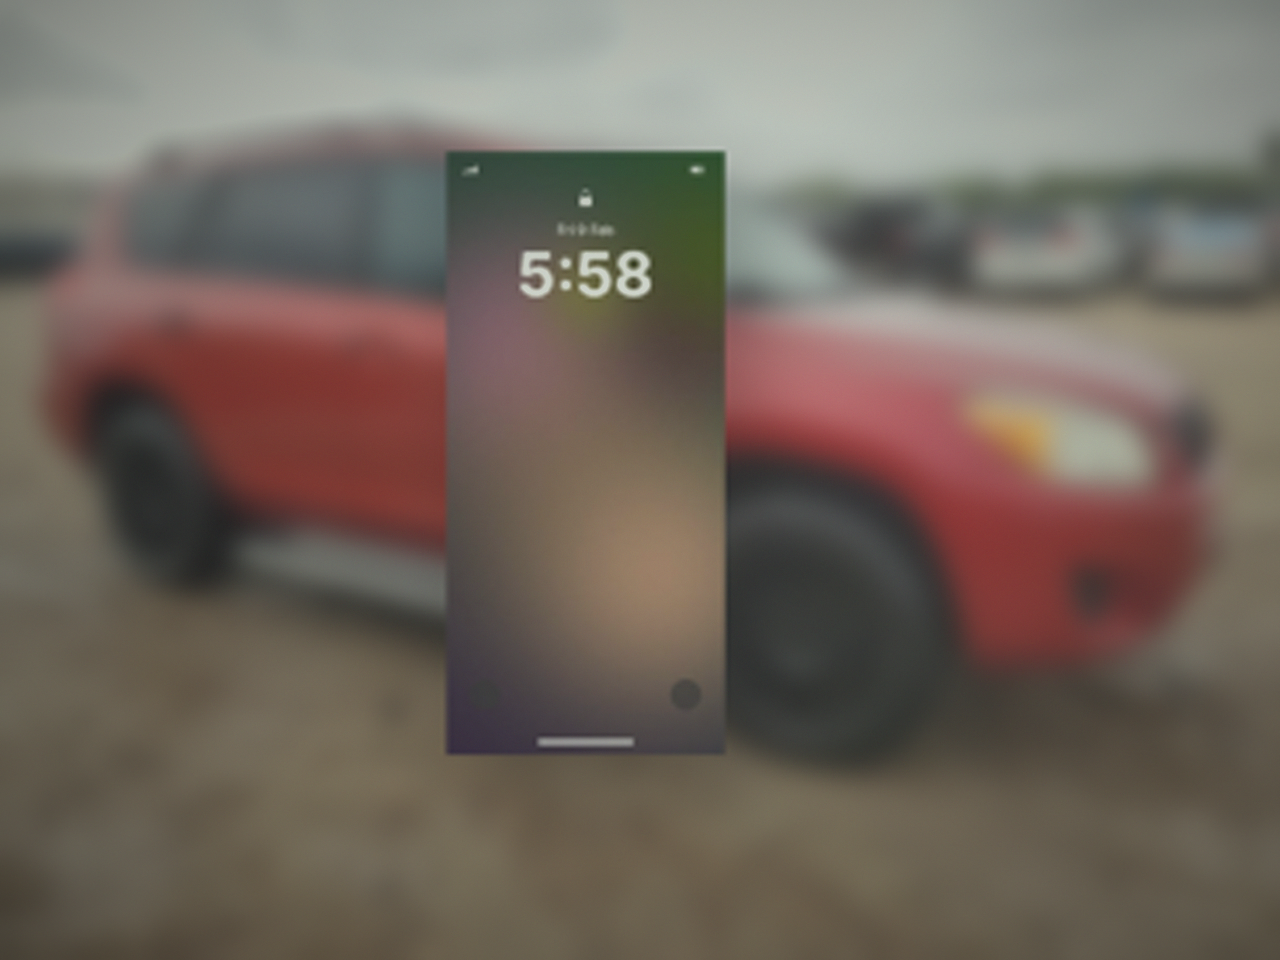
5.58
